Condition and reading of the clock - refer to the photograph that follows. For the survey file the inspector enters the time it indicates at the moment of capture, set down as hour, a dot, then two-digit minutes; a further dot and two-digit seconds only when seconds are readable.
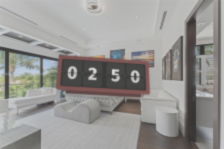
2.50
